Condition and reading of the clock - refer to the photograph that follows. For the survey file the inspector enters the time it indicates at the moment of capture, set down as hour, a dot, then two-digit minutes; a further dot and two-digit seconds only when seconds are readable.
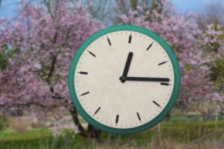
12.14
